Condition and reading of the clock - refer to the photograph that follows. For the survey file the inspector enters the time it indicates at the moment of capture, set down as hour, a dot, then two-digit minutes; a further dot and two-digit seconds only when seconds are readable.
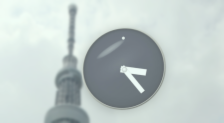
3.24
